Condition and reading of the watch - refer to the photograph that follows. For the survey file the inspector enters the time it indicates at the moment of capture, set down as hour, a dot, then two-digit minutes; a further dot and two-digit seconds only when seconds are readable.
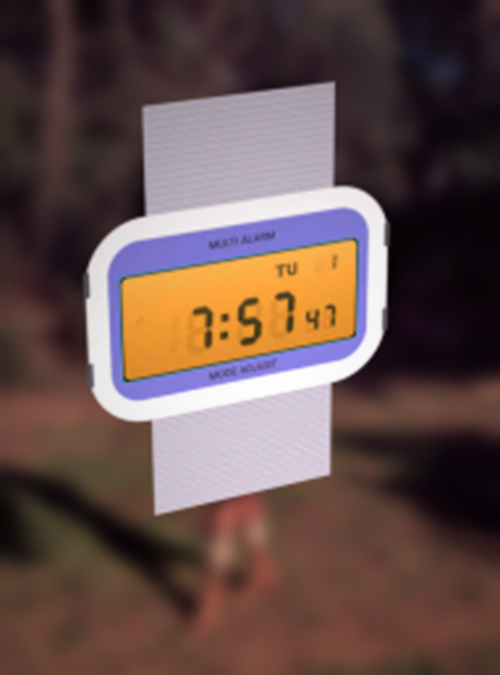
7.57.47
